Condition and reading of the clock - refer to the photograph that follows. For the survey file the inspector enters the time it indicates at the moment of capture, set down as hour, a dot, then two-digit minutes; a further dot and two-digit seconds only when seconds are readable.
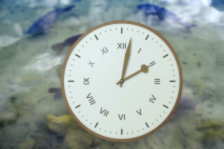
2.02
